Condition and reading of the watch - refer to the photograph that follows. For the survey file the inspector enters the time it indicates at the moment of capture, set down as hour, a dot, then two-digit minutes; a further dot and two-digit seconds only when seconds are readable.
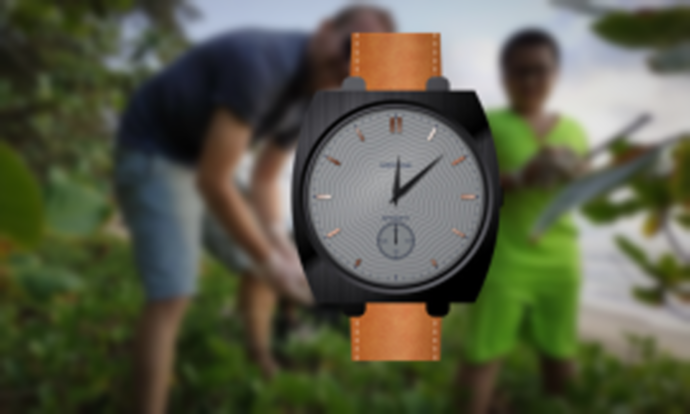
12.08
